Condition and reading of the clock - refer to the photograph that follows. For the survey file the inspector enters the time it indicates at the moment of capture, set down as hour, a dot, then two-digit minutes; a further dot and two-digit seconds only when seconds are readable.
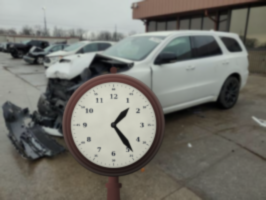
1.24
